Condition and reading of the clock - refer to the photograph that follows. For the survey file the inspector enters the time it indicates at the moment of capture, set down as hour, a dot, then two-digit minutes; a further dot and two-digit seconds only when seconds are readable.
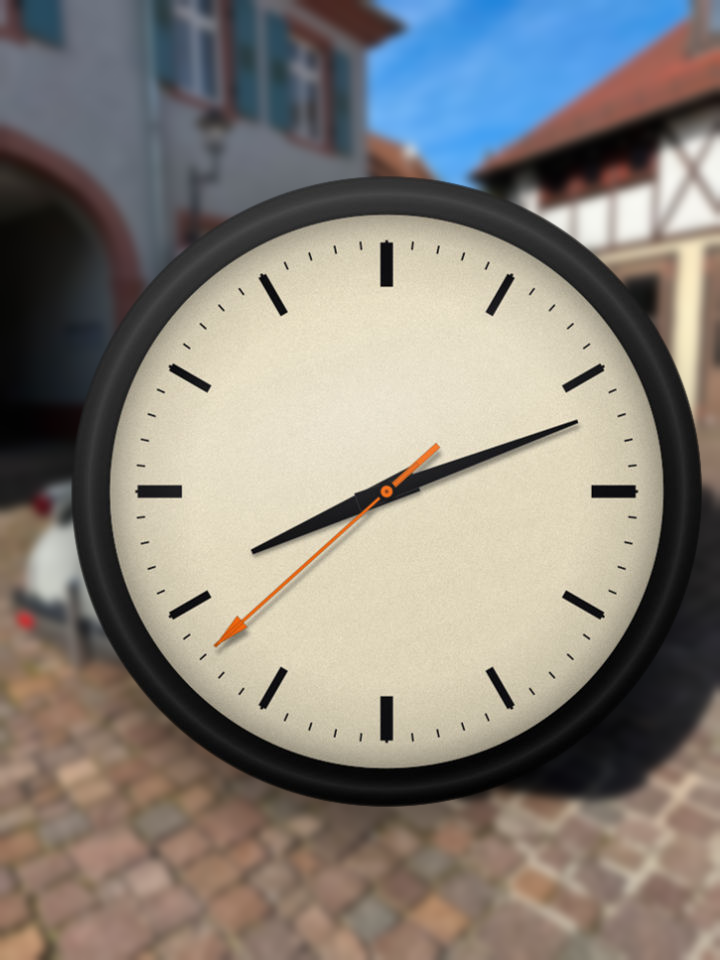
8.11.38
